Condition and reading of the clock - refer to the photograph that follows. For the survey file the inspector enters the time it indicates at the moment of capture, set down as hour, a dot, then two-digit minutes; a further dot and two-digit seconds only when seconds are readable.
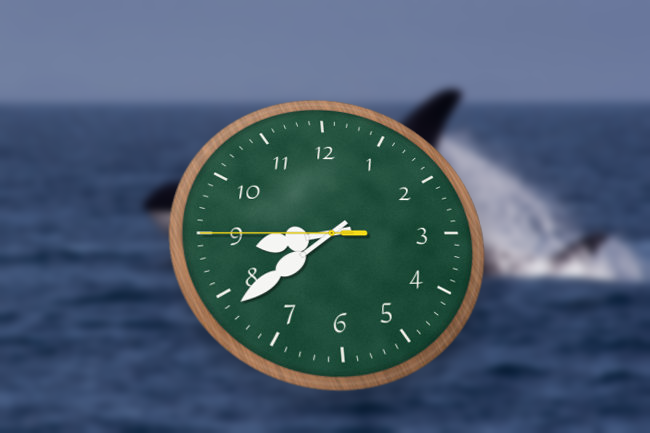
8.38.45
